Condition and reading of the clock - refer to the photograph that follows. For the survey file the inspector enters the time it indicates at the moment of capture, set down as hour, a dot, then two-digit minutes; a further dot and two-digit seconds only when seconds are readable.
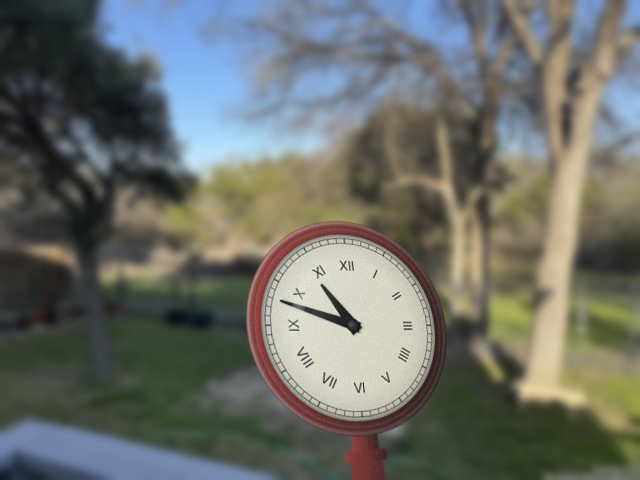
10.48
